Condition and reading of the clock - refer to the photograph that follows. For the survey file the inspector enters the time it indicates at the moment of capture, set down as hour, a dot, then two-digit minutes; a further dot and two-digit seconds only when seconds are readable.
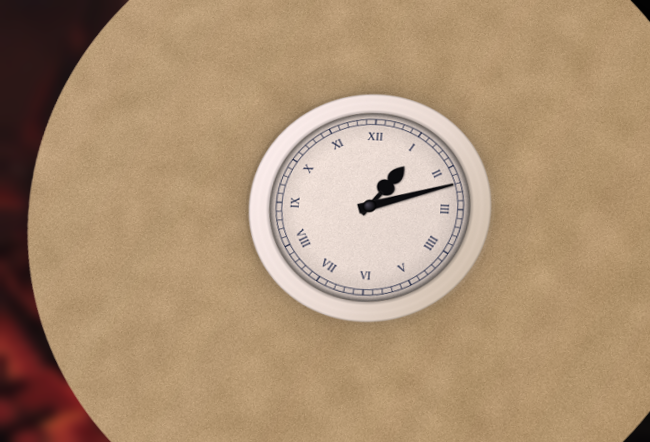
1.12
